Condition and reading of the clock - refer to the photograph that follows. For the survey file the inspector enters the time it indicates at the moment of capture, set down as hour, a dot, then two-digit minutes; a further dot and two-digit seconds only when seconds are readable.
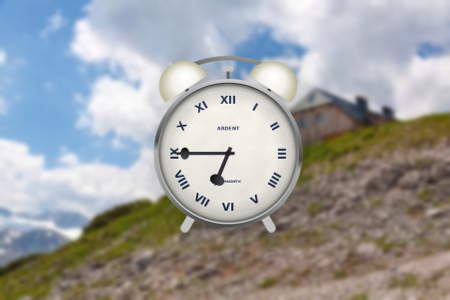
6.45
